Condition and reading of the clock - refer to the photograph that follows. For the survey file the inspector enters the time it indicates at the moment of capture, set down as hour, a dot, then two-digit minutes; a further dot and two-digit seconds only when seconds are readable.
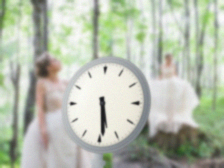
5.29
